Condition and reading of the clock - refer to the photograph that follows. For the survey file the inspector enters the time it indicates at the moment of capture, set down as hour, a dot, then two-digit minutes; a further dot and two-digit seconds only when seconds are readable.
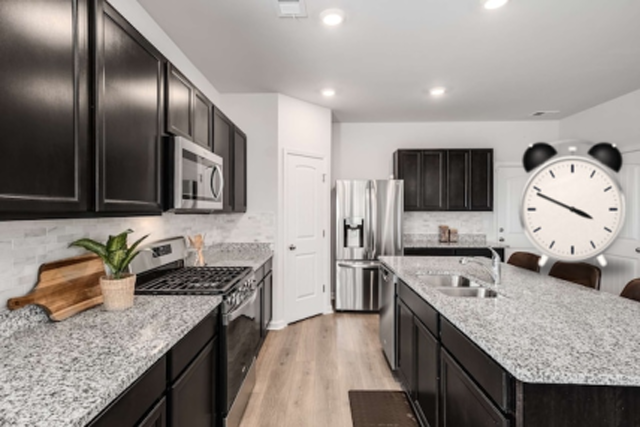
3.49
